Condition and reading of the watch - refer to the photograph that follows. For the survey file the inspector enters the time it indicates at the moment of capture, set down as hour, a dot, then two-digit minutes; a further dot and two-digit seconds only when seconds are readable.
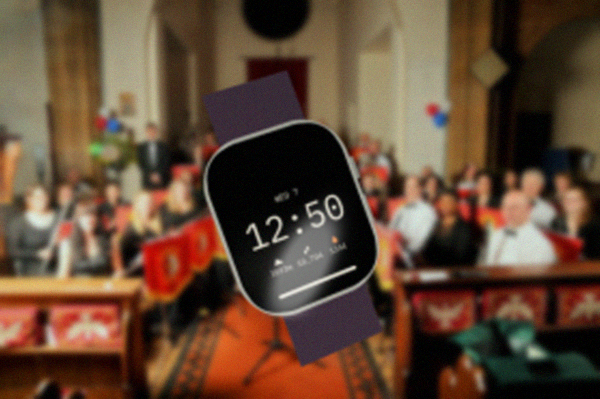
12.50
